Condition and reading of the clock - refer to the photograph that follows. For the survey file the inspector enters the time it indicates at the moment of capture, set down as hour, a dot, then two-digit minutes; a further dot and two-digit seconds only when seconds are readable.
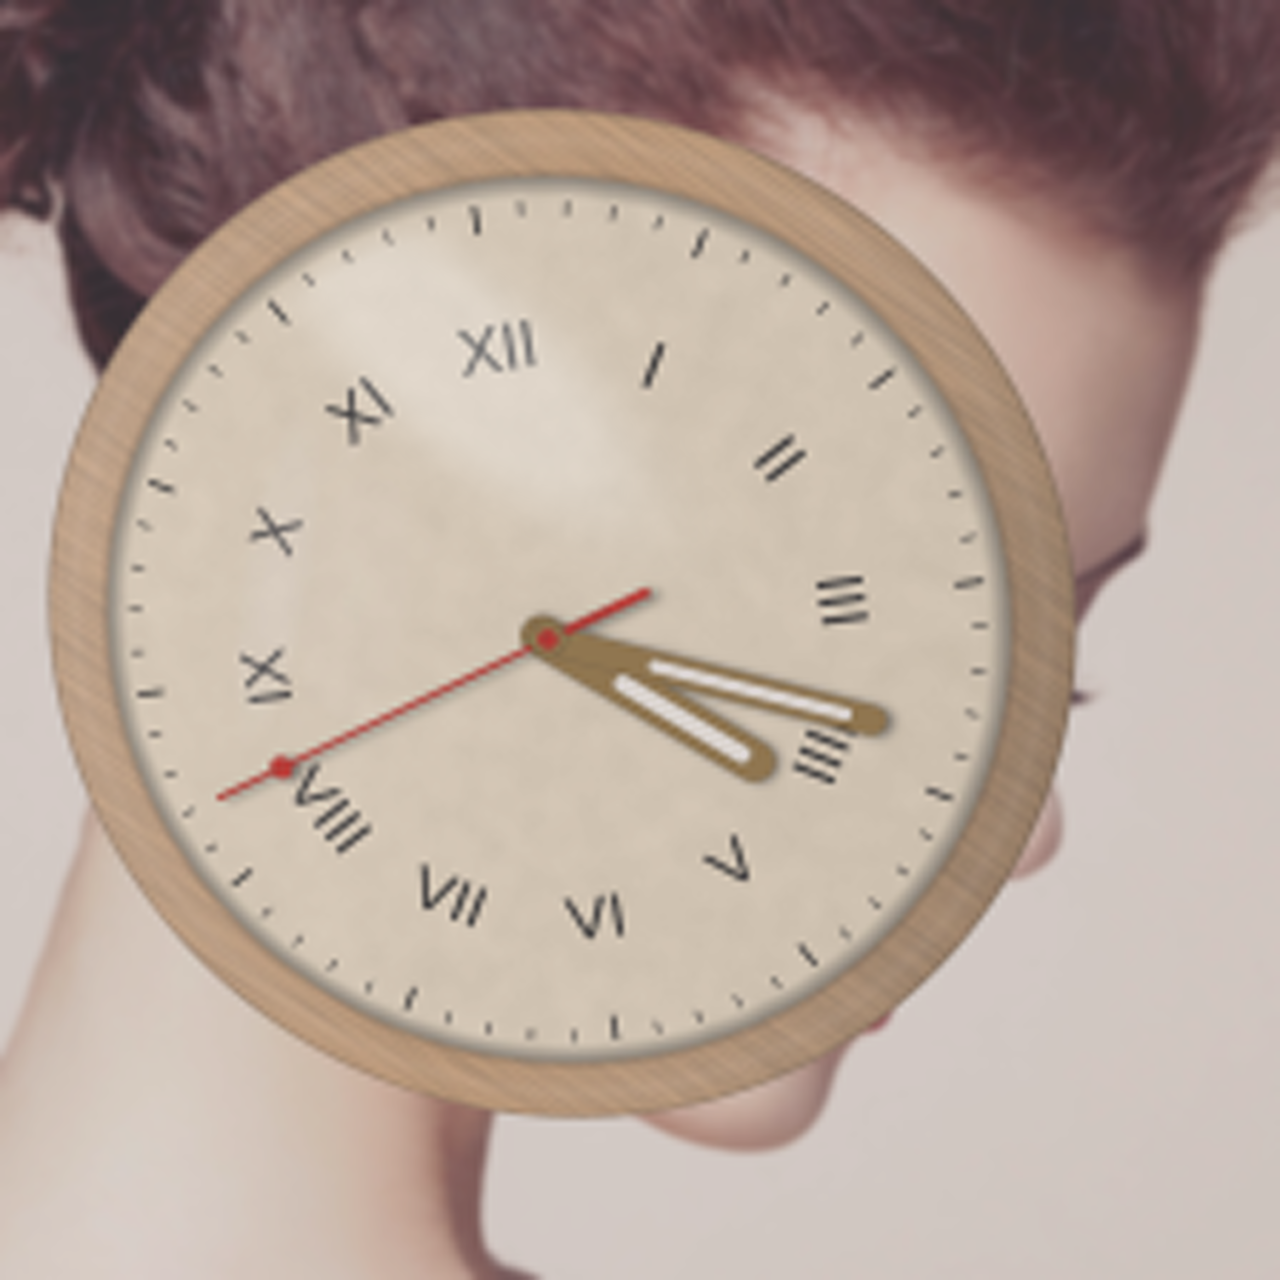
4.18.42
